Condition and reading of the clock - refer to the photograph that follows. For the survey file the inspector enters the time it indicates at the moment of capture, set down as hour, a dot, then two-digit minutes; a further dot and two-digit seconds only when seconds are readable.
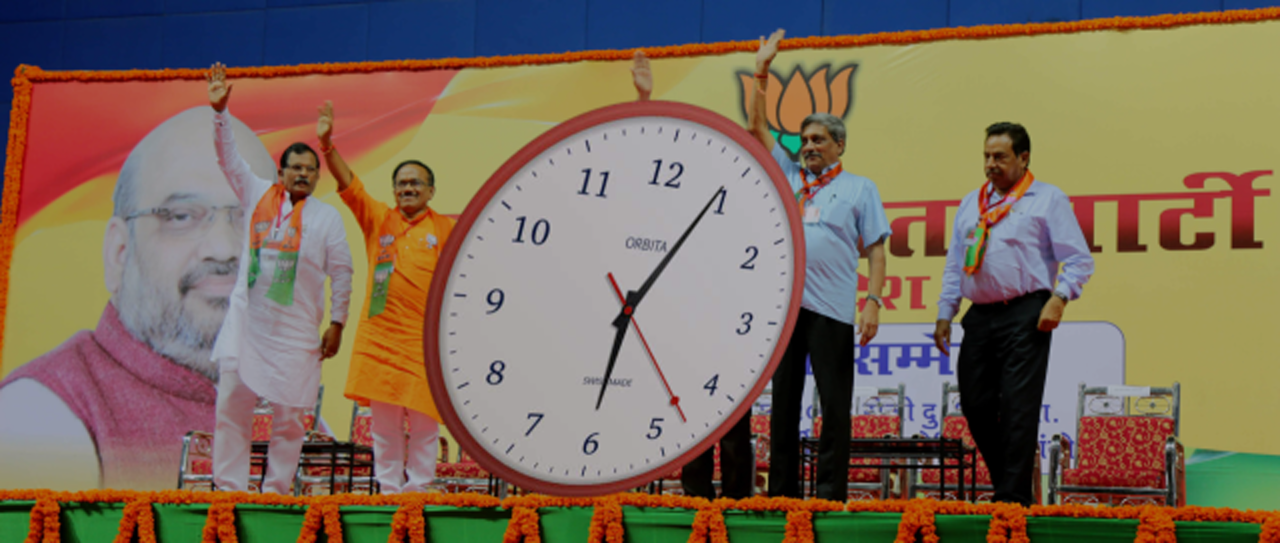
6.04.23
